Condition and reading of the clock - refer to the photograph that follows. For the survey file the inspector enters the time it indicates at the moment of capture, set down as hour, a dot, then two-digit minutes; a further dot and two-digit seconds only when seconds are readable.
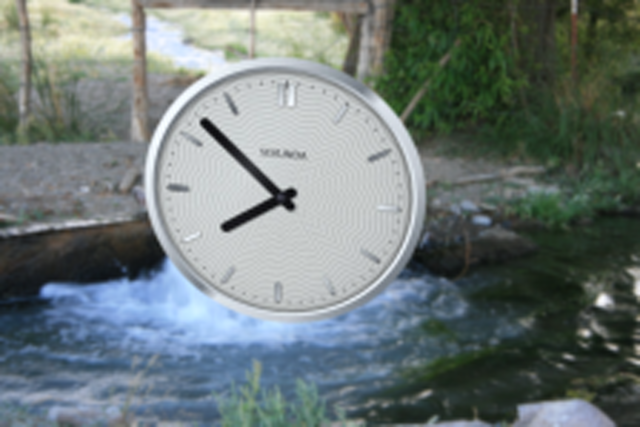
7.52
